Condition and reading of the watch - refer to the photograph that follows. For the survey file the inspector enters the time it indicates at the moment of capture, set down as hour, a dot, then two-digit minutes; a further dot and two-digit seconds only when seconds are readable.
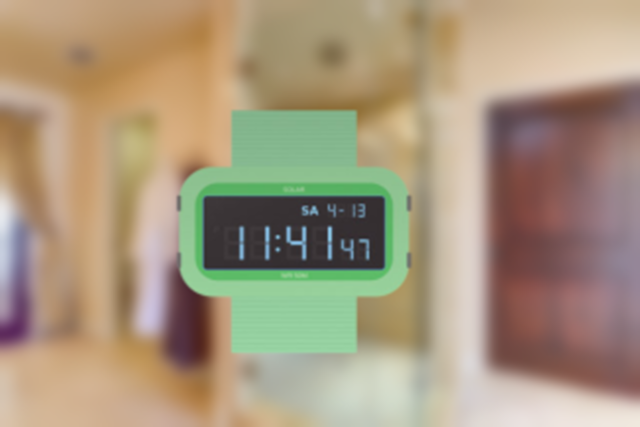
11.41.47
